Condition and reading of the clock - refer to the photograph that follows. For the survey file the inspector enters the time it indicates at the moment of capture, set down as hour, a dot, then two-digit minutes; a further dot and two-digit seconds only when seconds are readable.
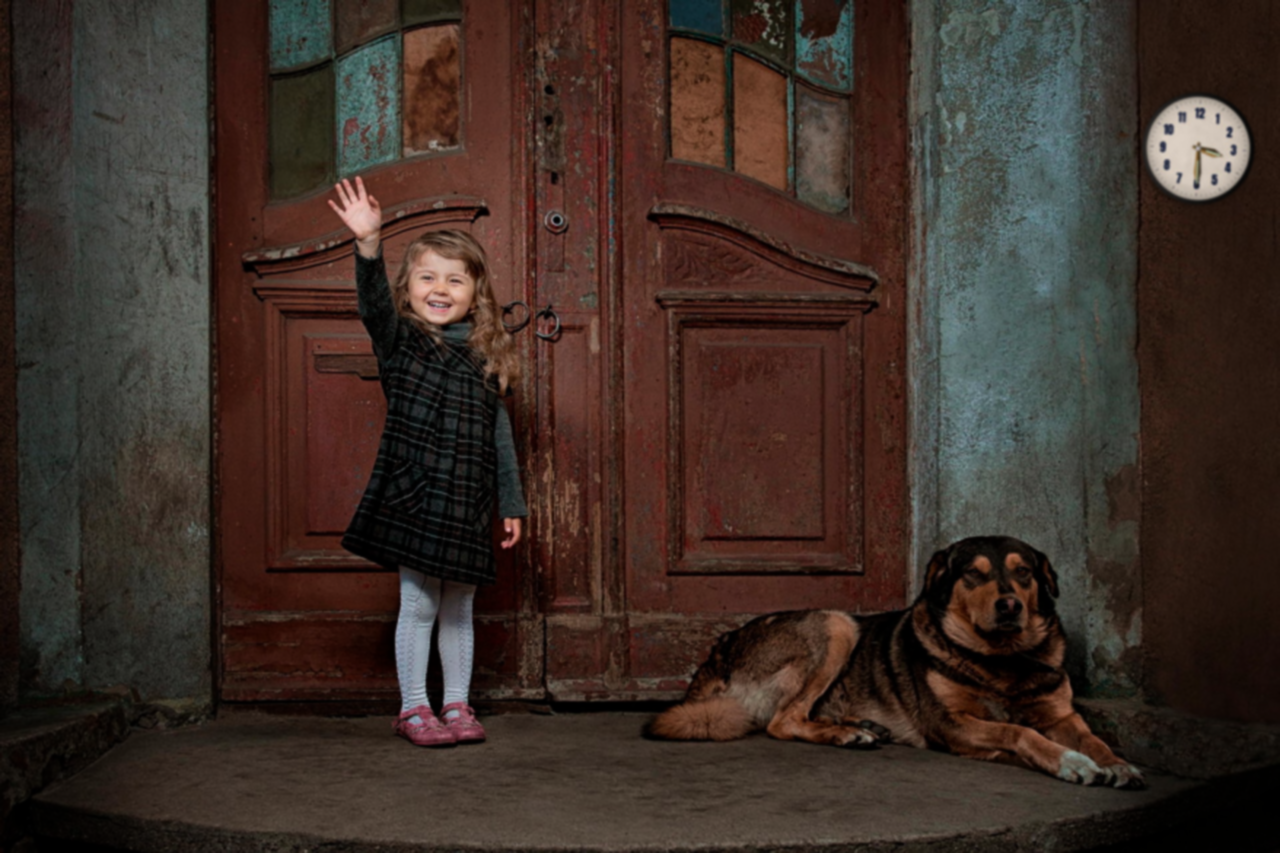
3.30
